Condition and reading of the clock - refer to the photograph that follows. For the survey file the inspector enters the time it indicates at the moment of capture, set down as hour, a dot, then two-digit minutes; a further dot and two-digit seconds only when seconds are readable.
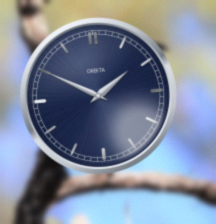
1.50
